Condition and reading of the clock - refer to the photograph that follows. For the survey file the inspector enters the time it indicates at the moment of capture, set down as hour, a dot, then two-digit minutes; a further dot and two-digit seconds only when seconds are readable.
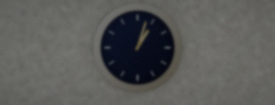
1.03
